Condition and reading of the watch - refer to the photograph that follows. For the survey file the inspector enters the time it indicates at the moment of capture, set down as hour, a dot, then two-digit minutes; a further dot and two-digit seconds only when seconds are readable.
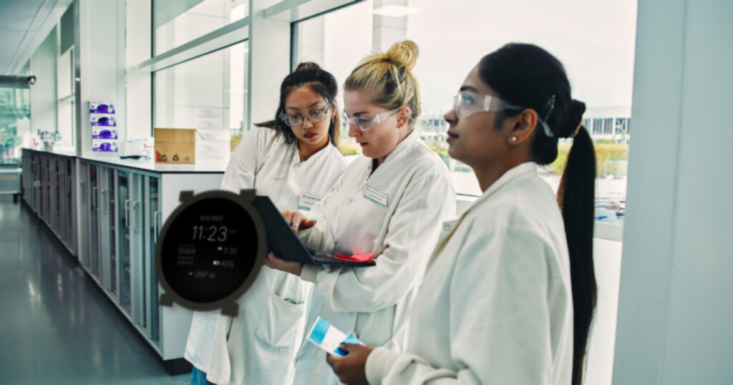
11.23
